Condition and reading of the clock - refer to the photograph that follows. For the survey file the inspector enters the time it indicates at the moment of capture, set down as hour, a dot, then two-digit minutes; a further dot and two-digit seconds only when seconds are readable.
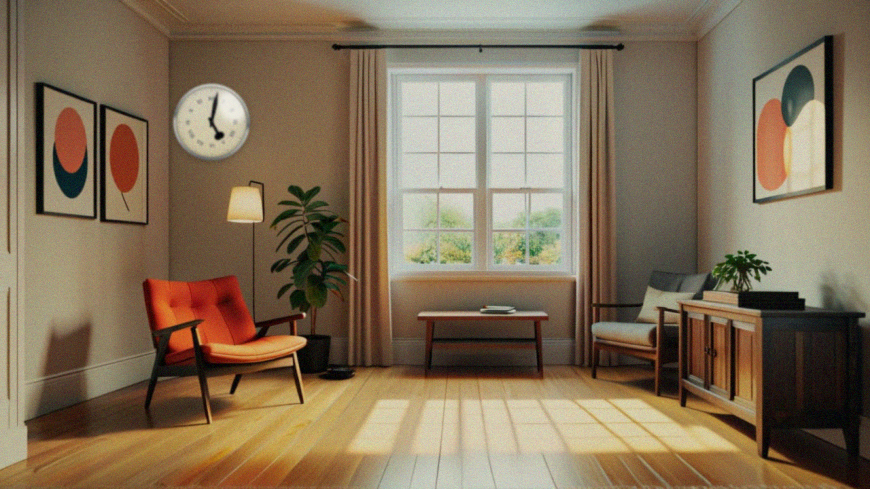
5.02
